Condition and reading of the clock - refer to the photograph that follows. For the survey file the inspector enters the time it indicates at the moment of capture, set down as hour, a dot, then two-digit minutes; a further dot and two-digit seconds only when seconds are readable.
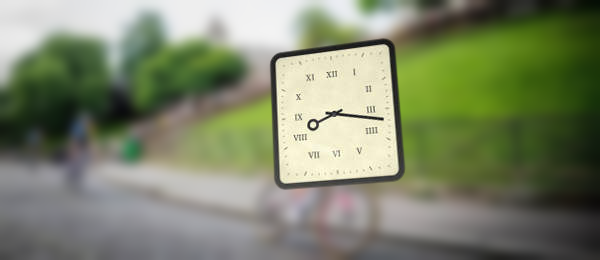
8.17
